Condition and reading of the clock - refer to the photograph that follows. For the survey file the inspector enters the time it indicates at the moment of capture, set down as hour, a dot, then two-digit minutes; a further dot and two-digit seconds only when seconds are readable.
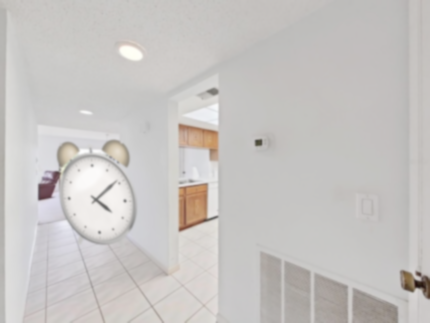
4.09
